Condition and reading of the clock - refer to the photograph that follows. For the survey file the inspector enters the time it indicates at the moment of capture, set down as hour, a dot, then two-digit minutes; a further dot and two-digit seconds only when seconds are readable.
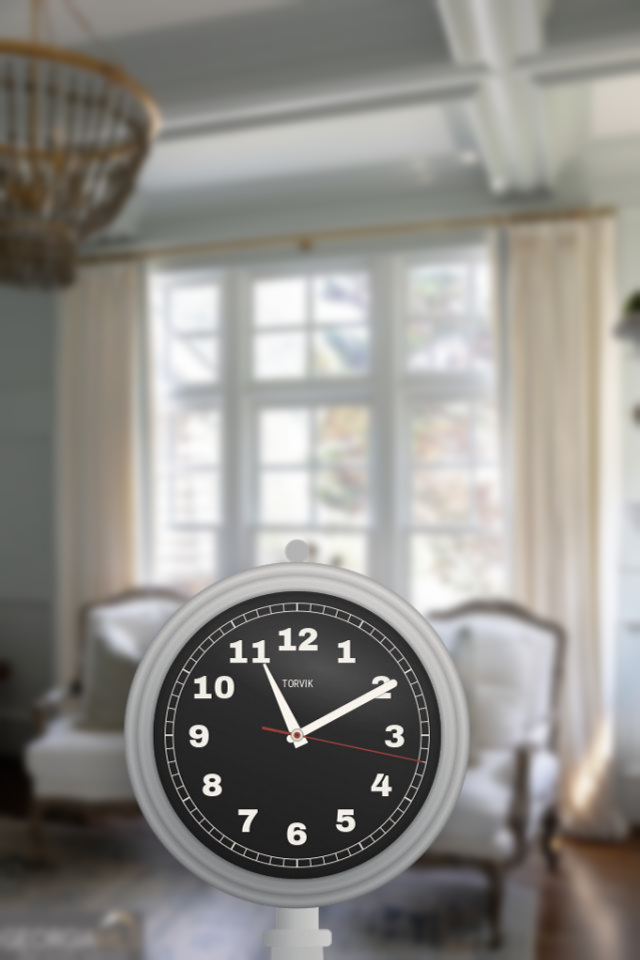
11.10.17
